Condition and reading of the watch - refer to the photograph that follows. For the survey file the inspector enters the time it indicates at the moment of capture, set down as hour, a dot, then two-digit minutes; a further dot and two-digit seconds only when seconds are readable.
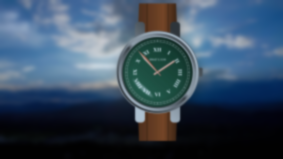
1.53
